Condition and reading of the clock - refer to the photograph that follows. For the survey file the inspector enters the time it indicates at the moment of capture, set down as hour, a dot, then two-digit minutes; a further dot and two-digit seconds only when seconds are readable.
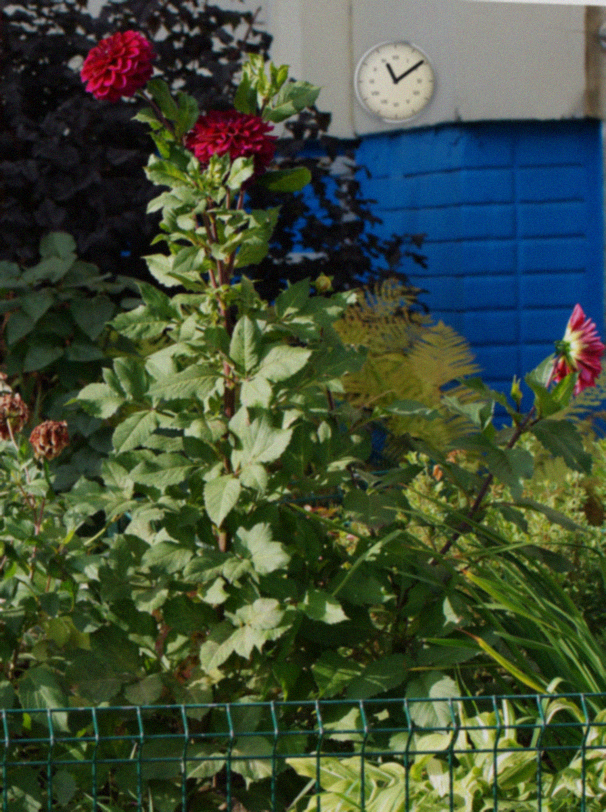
11.09
